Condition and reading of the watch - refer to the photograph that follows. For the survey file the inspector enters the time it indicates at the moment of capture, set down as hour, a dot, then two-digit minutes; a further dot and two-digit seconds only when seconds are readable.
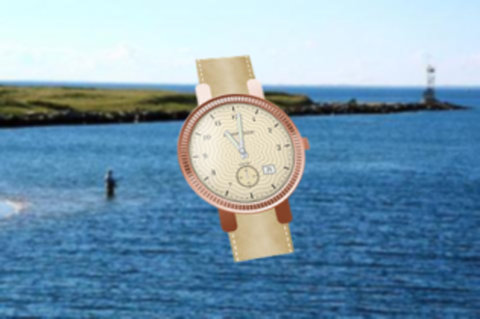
11.01
